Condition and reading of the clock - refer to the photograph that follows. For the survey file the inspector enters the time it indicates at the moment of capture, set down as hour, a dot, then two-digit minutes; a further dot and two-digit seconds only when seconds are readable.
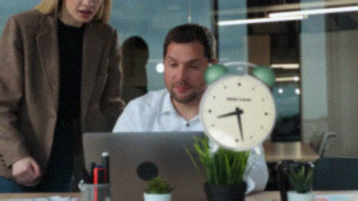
8.28
